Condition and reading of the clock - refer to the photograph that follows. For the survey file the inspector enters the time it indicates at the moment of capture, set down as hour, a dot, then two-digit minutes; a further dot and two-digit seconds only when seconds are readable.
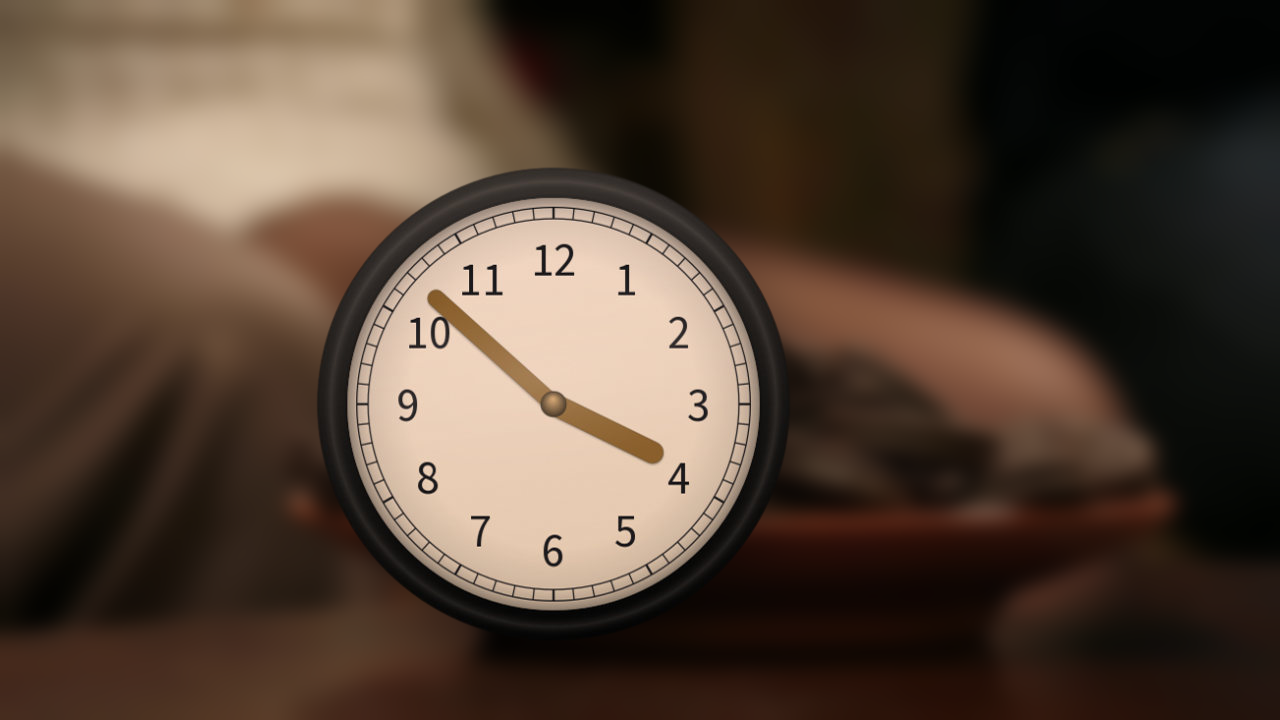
3.52
